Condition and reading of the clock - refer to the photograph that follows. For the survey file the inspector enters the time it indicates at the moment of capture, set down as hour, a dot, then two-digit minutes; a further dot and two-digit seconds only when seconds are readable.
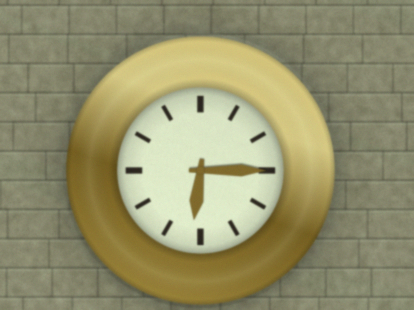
6.15
